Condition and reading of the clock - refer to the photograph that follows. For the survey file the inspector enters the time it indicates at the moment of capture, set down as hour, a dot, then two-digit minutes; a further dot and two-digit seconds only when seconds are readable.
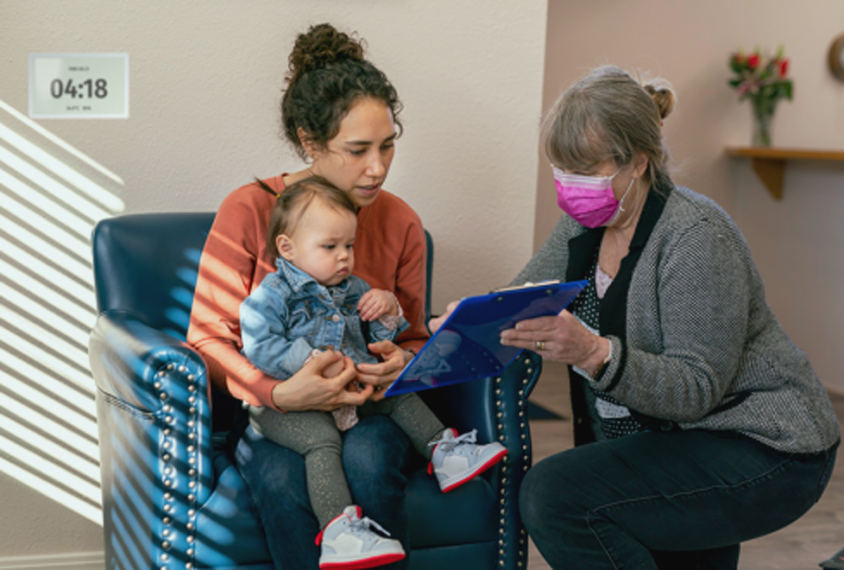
4.18
